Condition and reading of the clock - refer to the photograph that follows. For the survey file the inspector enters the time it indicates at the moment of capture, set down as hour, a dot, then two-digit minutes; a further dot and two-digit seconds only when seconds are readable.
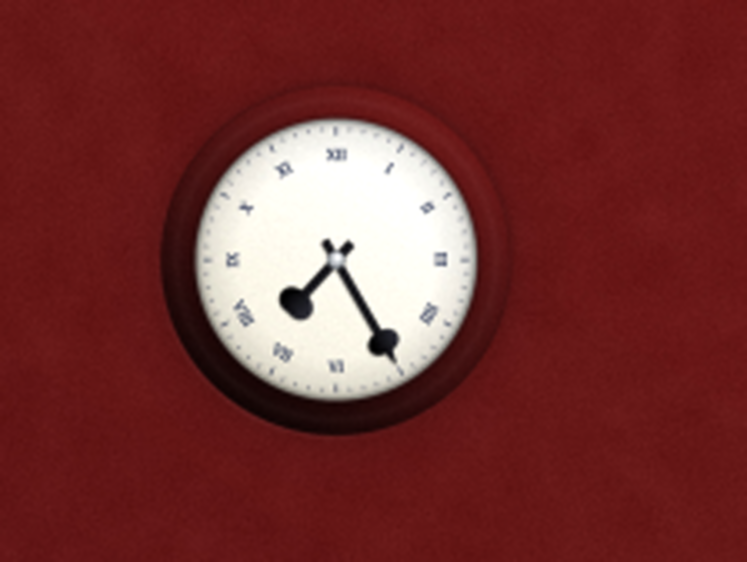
7.25
